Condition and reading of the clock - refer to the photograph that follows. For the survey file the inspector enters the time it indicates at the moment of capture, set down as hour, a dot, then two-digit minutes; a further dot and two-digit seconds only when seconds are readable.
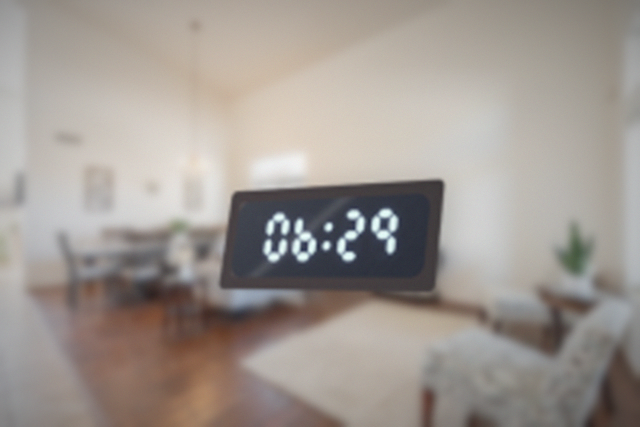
6.29
